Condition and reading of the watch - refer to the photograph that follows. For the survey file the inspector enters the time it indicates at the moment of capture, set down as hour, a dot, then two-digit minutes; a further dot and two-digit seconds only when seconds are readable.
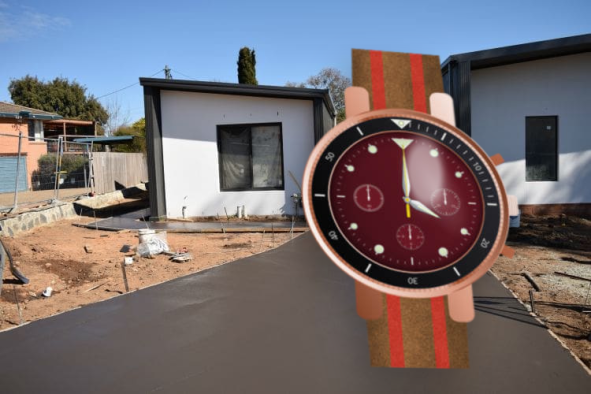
4.00
